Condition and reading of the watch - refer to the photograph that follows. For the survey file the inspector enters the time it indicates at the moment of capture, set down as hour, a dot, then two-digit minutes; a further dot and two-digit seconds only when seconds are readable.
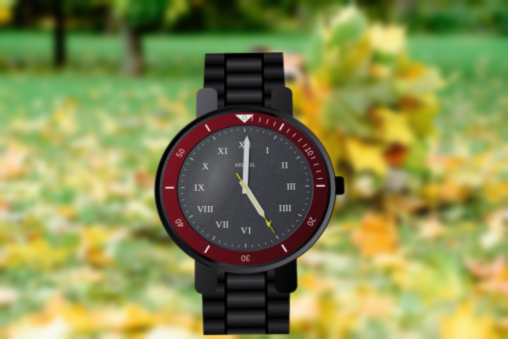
5.00.25
